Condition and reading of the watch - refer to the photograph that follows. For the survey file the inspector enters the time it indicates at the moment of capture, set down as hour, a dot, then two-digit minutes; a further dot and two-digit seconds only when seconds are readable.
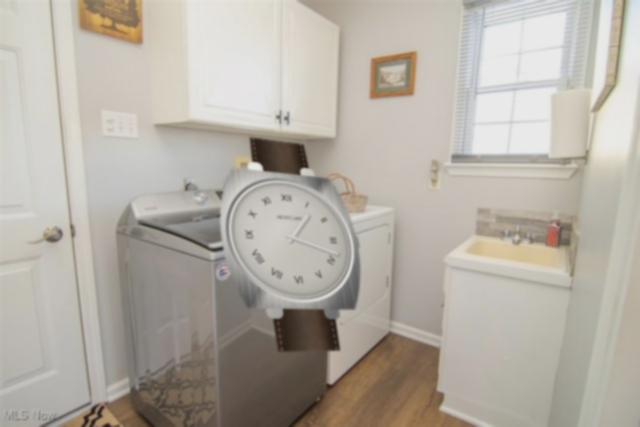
1.18
